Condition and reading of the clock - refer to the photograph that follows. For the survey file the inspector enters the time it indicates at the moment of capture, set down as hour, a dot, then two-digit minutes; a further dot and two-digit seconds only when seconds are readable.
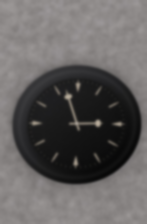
2.57
